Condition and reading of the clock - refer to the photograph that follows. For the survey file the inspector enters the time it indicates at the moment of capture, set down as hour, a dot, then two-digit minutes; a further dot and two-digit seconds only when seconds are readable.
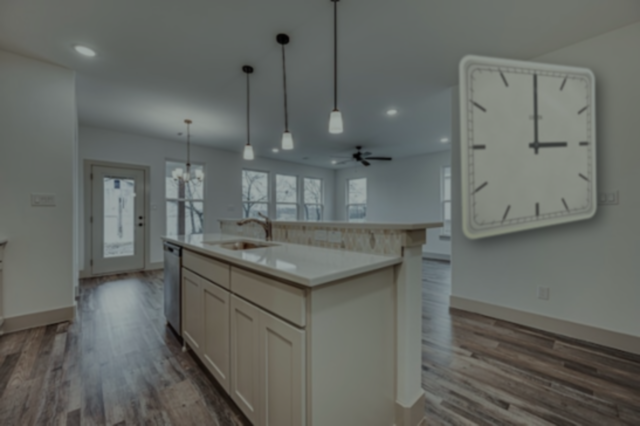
3.00
